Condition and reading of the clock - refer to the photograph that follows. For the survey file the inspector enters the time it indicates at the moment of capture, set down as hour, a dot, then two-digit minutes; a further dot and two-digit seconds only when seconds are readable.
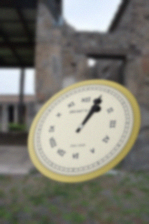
1.04
